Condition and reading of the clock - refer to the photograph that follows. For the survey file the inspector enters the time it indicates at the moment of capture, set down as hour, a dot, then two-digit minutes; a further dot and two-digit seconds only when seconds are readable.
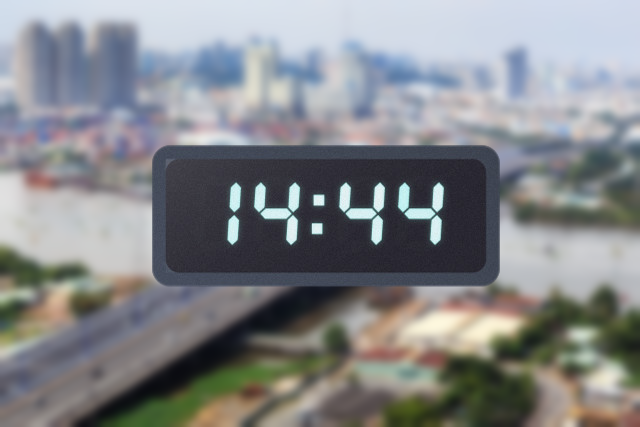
14.44
